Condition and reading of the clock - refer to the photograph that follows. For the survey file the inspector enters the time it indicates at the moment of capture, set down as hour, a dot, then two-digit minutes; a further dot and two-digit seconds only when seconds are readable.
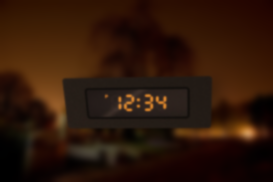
12.34
